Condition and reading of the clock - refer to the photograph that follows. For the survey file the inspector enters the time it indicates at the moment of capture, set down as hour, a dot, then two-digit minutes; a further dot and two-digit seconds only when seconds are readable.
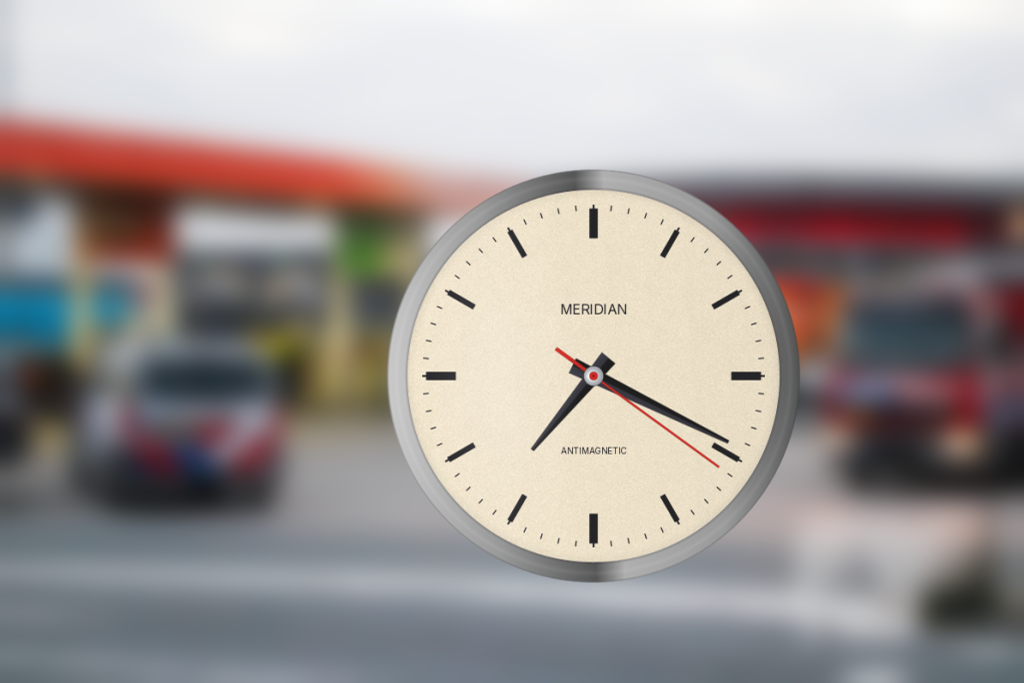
7.19.21
